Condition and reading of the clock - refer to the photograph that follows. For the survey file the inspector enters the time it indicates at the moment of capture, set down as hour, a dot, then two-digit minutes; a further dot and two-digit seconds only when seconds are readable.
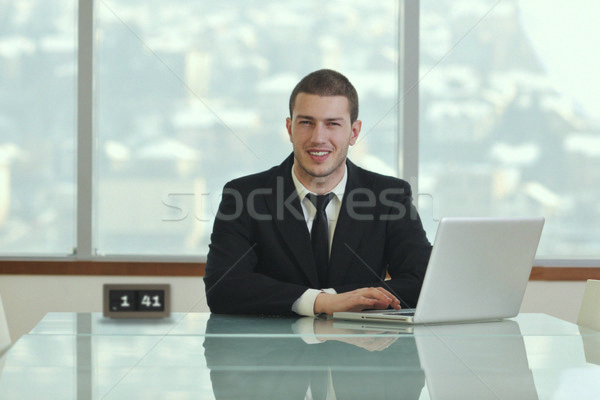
1.41
